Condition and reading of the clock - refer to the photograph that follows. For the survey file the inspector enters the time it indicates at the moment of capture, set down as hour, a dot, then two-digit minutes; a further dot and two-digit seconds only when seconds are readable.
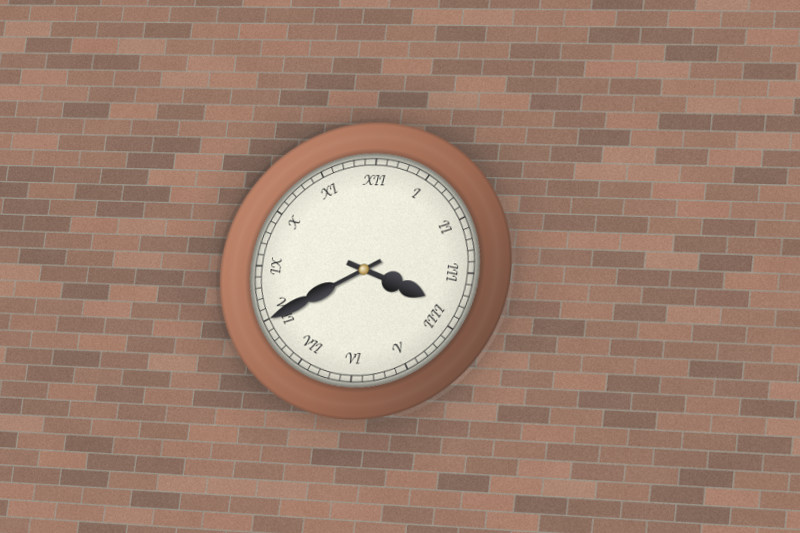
3.40
